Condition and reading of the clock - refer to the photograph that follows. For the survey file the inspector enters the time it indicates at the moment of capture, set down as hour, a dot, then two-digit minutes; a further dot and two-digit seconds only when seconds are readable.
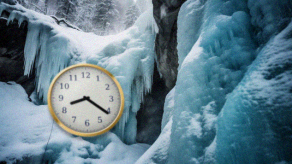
8.21
